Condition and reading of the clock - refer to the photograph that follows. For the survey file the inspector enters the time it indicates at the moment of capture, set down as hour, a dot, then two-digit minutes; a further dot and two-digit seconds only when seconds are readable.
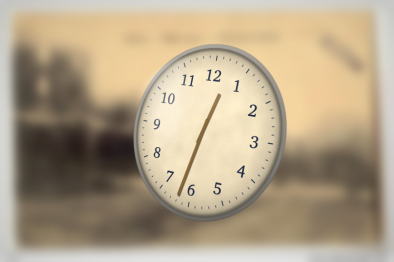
12.32
